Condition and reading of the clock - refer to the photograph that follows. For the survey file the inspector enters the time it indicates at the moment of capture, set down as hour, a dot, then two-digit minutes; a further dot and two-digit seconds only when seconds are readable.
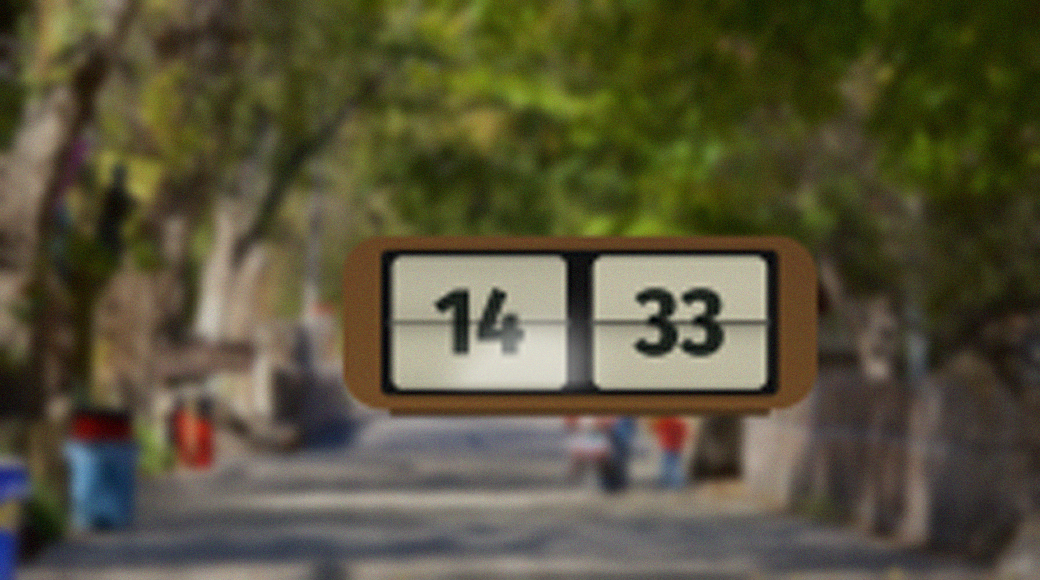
14.33
